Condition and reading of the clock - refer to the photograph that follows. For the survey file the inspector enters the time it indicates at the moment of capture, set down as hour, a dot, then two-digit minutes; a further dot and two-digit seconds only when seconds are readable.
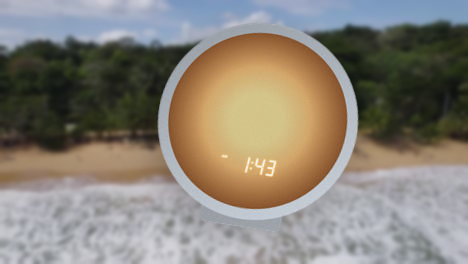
1.43
